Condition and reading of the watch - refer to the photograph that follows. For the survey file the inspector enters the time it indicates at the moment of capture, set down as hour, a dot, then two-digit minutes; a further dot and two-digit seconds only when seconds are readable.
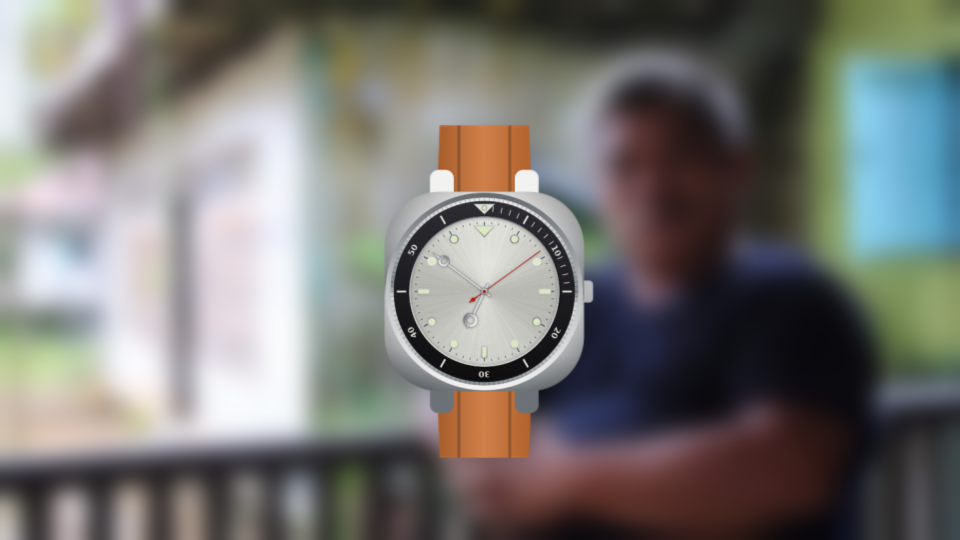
6.51.09
